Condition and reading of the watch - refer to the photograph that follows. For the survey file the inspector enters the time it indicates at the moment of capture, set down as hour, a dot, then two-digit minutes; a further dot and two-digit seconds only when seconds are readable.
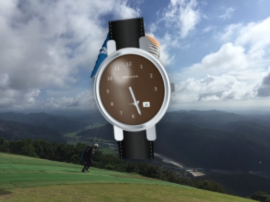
5.27
